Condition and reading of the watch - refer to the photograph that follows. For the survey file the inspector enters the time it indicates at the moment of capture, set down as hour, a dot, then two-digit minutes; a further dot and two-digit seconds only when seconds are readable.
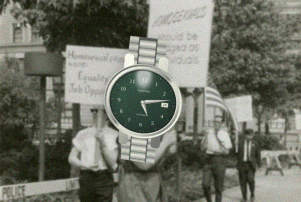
5.13
